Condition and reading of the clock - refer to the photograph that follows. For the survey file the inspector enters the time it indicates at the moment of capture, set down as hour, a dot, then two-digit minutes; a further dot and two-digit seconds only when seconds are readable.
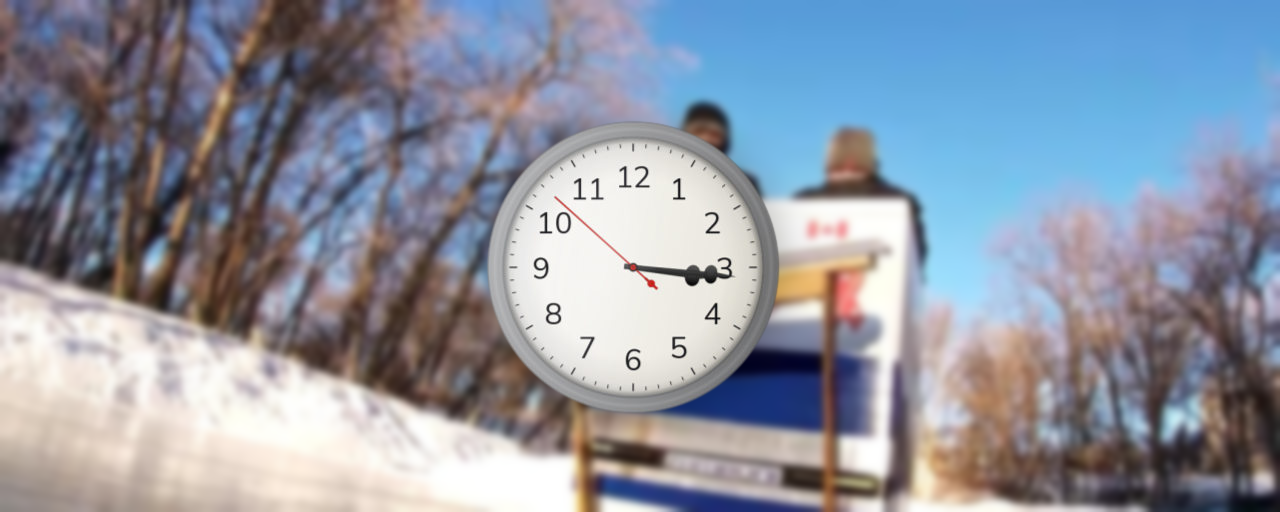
3.15.52
